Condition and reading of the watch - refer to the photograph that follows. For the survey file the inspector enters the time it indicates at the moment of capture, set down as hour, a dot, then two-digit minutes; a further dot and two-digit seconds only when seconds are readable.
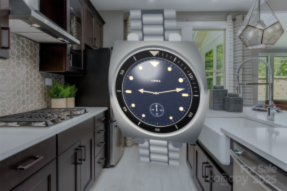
9.13
